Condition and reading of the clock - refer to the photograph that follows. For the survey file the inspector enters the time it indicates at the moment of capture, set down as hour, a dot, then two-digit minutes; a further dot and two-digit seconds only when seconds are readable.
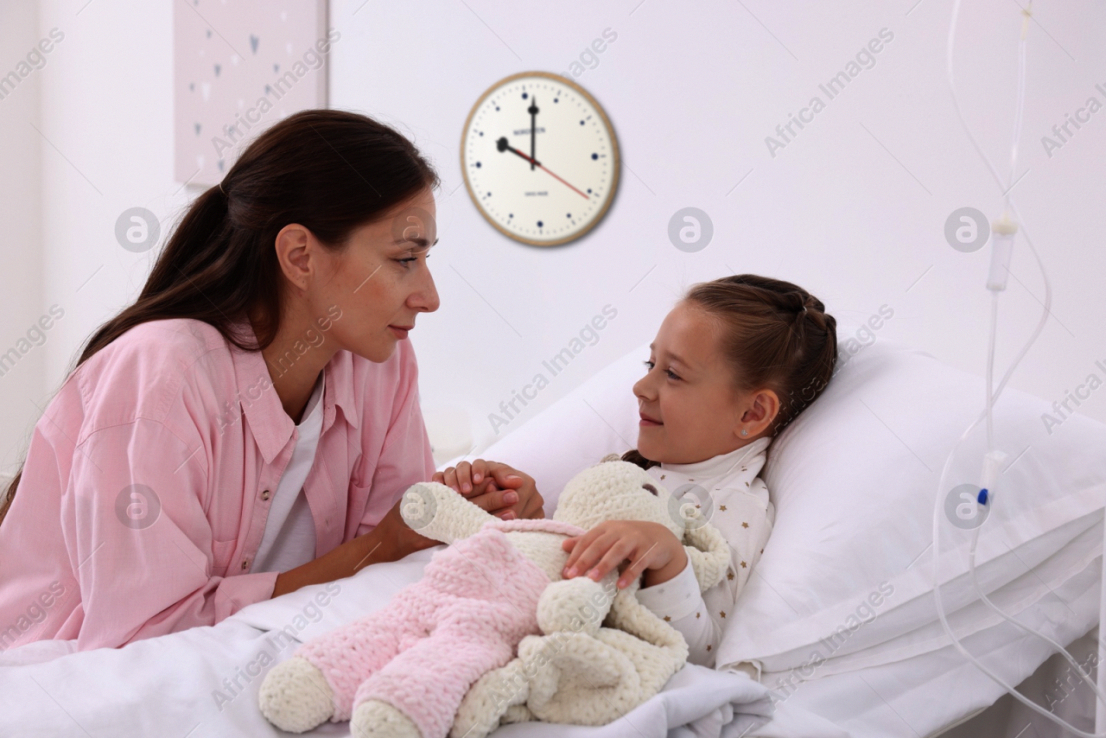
10.01.21
